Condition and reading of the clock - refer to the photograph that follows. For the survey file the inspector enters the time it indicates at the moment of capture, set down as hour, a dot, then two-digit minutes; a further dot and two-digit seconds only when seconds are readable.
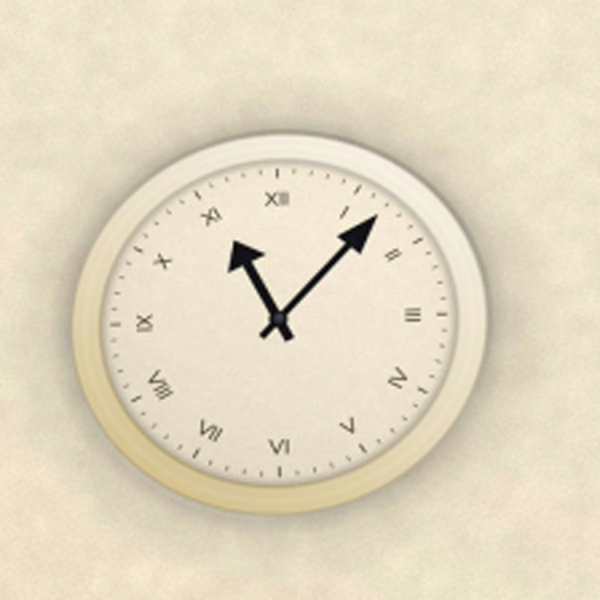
11.07
